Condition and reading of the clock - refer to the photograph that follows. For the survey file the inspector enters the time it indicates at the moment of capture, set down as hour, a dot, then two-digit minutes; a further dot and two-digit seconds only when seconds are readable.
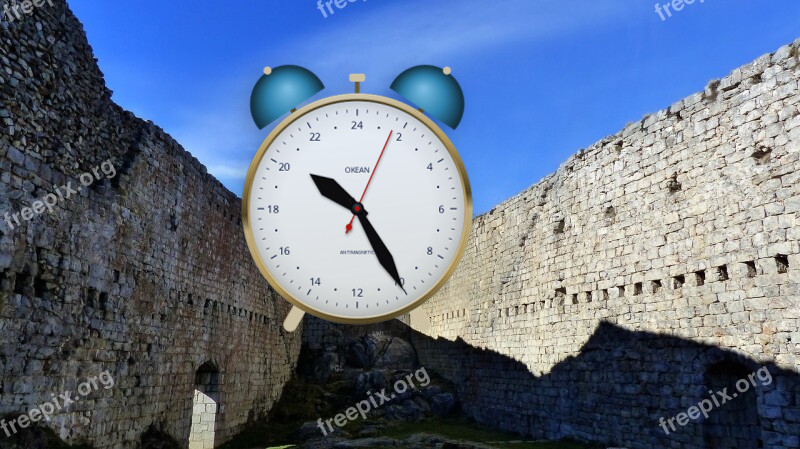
20.25.04
